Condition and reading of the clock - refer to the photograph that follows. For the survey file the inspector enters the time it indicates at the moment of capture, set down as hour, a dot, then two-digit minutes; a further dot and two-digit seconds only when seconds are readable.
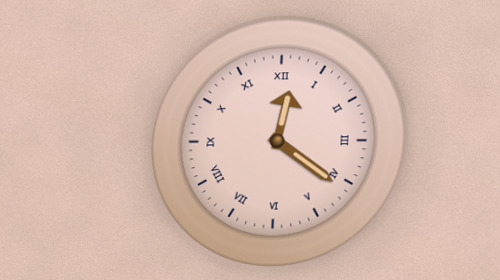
12.21
